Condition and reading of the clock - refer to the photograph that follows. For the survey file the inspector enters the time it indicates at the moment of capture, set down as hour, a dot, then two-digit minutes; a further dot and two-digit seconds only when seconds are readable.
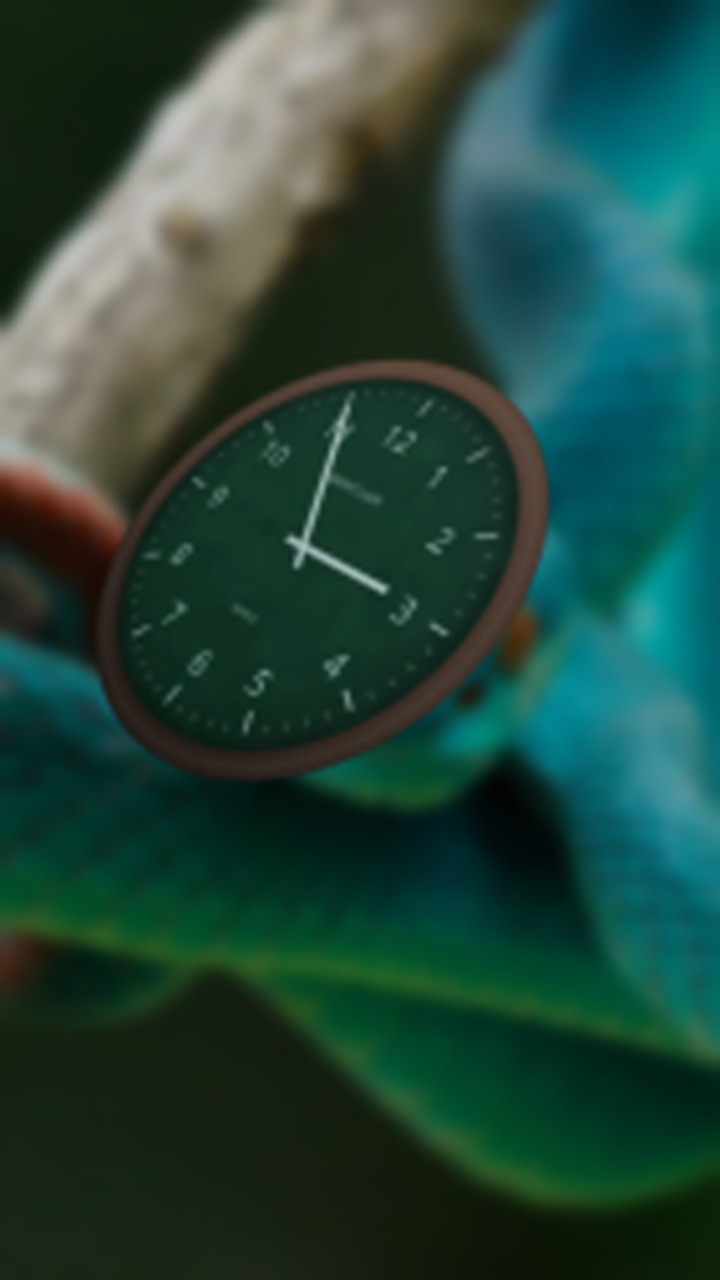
2.55
